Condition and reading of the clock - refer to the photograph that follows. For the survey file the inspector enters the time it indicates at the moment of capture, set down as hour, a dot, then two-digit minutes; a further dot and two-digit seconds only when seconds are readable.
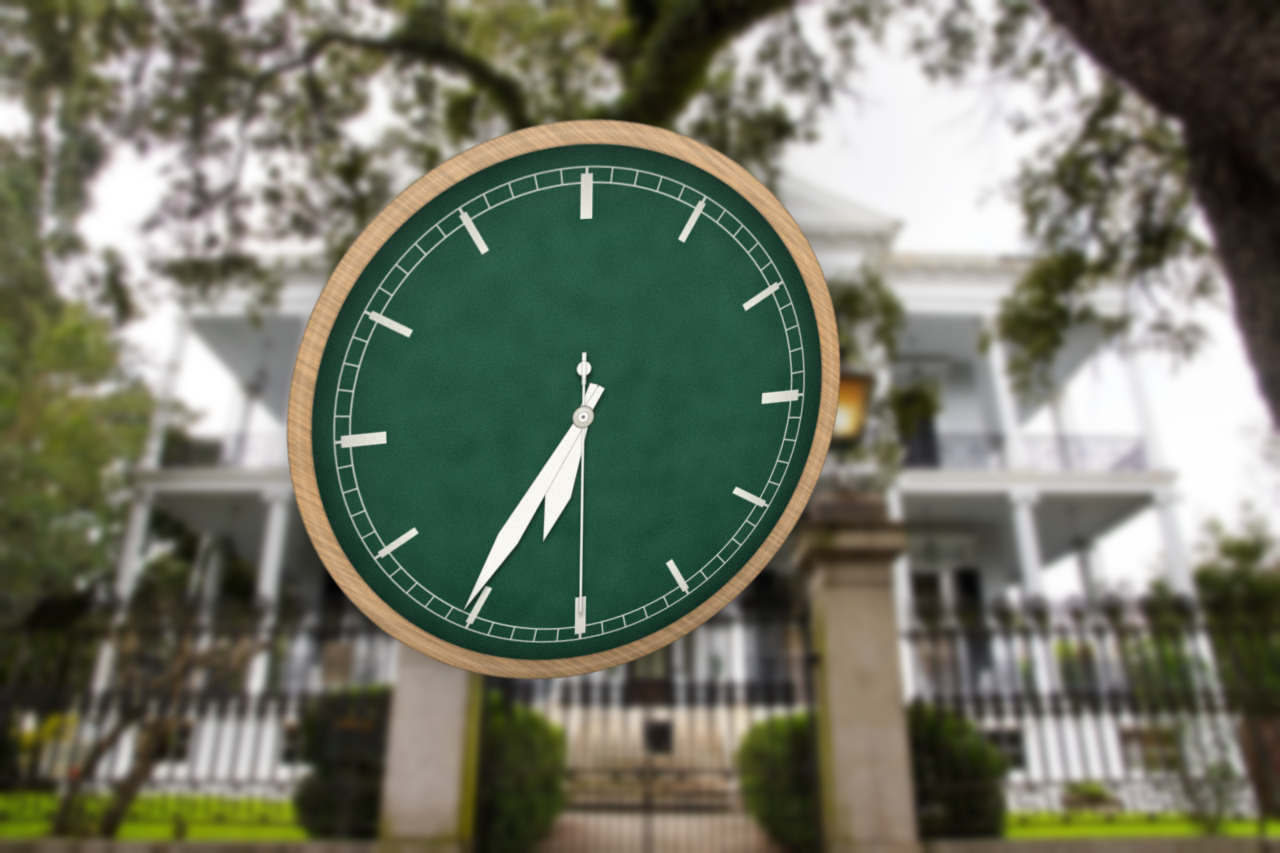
6.35.30
